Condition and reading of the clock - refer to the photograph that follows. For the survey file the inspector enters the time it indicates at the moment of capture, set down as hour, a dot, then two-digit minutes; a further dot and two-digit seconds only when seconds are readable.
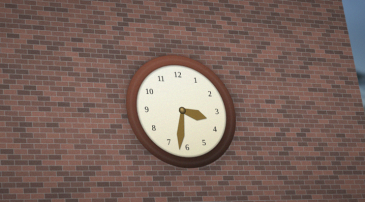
3.32
